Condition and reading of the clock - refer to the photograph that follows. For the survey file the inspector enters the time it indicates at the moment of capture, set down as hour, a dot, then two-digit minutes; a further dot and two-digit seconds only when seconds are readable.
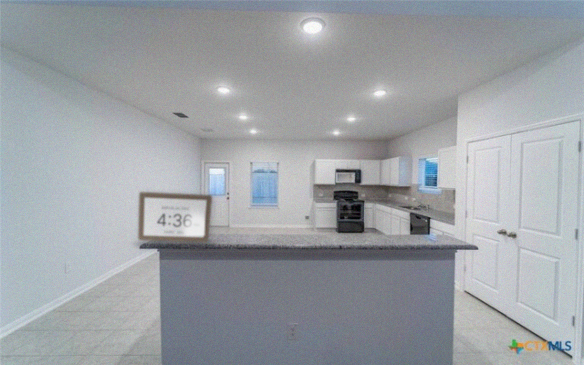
4.36
